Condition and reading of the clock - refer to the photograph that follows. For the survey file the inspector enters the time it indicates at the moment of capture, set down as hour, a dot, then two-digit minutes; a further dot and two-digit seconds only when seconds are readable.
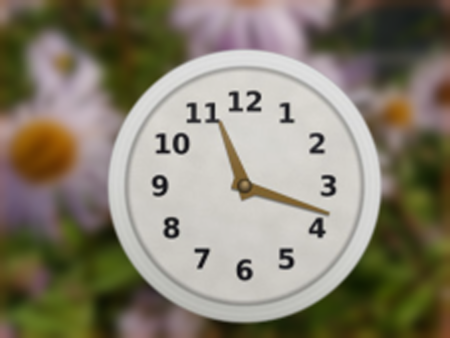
11.18
